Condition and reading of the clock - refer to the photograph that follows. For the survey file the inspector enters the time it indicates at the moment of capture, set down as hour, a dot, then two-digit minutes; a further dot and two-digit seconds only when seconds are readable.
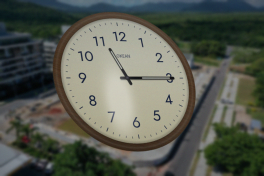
11.15
